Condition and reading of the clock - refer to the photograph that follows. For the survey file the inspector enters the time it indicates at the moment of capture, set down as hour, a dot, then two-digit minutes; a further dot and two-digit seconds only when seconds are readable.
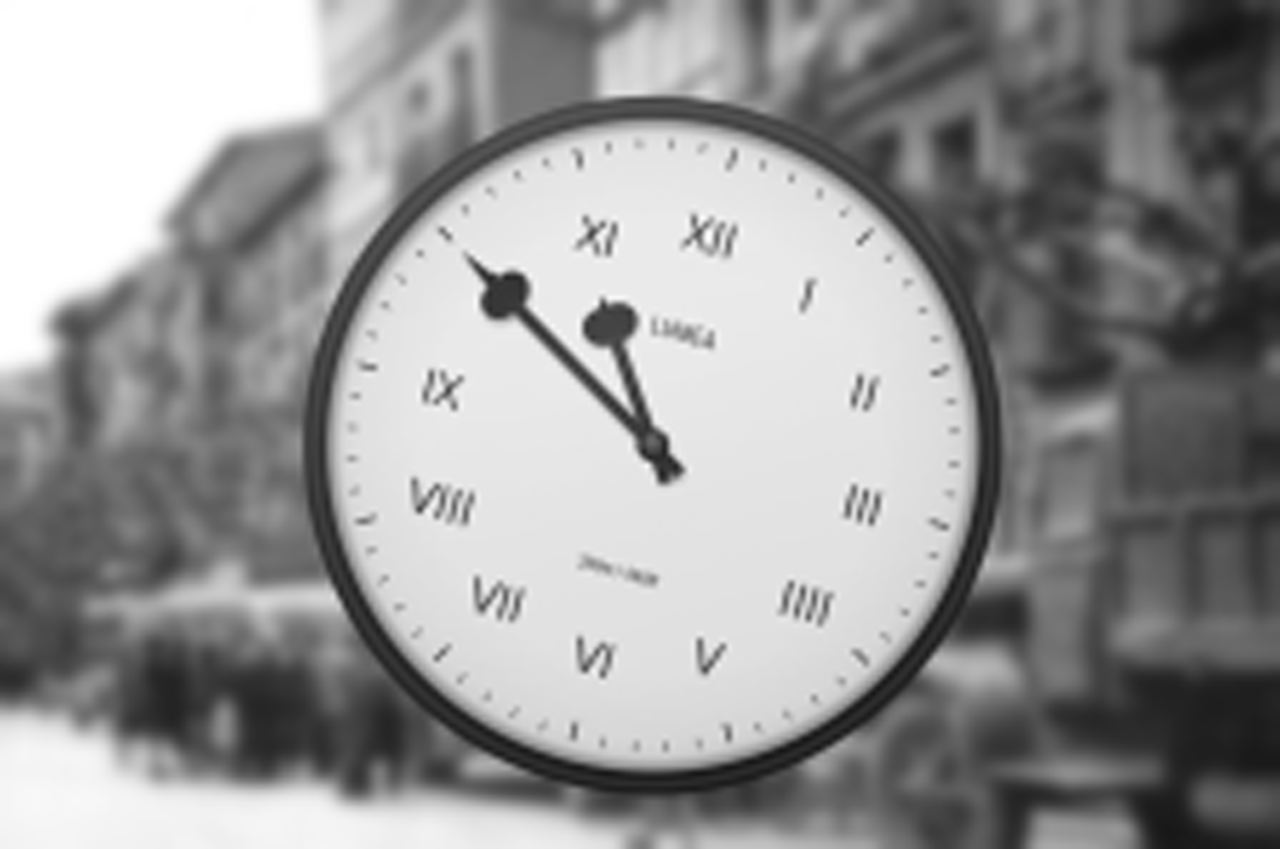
10.50
